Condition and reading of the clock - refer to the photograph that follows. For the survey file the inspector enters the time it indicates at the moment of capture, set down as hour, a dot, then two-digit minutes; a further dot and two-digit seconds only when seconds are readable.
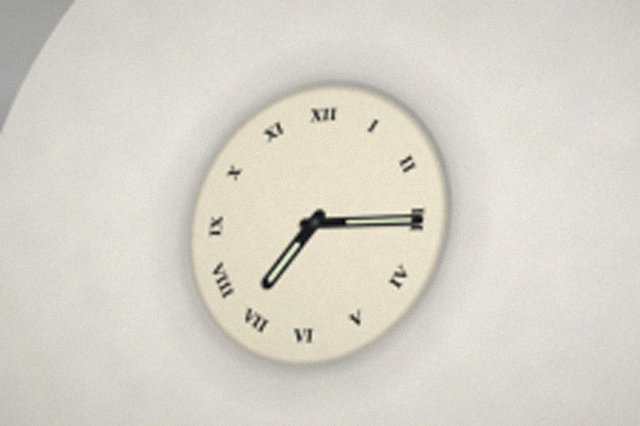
7.15
